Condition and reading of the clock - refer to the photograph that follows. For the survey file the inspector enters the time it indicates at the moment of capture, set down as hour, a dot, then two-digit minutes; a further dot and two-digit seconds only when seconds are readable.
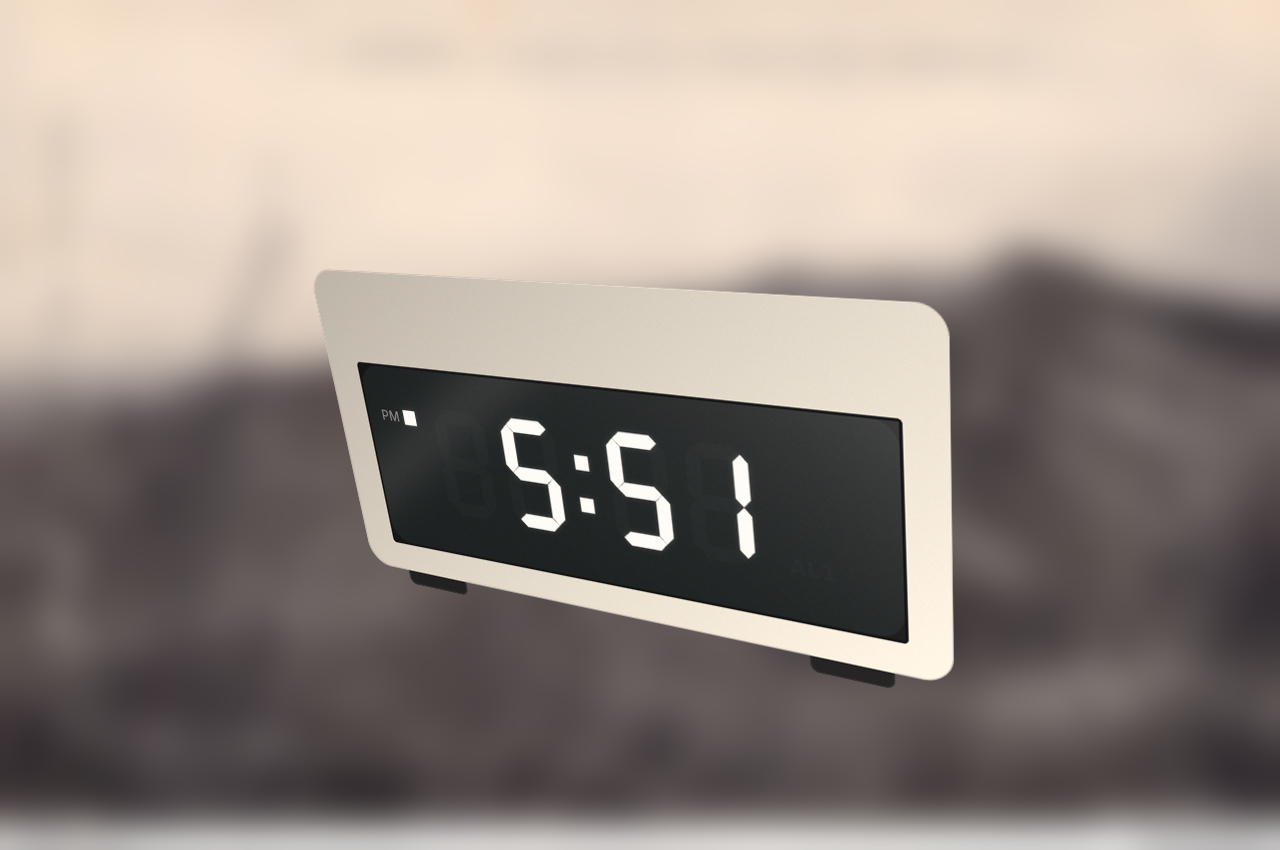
5.51
